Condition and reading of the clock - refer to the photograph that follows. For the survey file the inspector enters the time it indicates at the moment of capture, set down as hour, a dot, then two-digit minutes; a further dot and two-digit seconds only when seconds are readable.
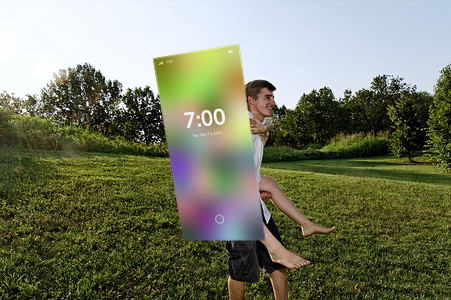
7.00
